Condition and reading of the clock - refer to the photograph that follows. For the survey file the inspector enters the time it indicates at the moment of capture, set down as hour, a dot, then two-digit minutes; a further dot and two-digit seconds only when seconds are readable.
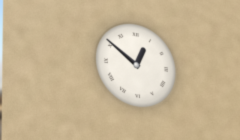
12.51
